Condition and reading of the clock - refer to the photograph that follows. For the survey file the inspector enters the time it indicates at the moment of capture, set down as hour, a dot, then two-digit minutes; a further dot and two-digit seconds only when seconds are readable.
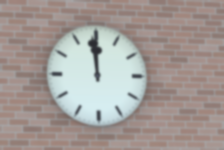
11.59
